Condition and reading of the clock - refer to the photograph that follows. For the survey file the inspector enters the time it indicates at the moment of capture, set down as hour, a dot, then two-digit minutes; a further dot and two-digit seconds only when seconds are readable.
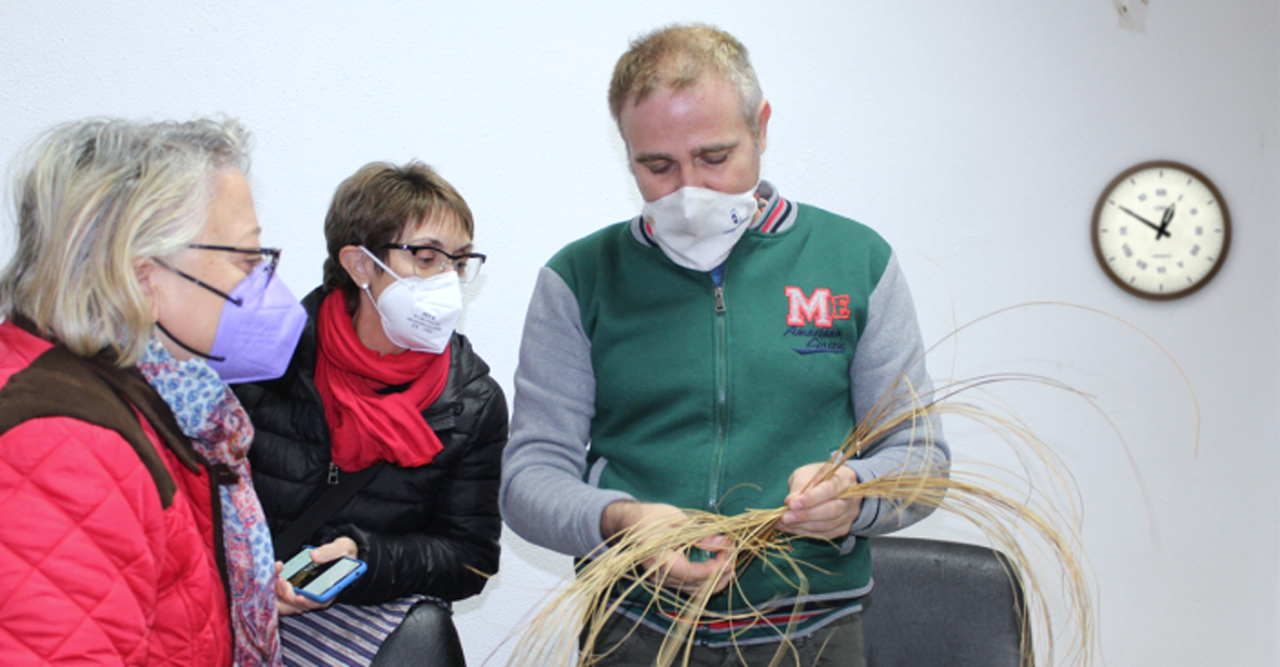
12.50
